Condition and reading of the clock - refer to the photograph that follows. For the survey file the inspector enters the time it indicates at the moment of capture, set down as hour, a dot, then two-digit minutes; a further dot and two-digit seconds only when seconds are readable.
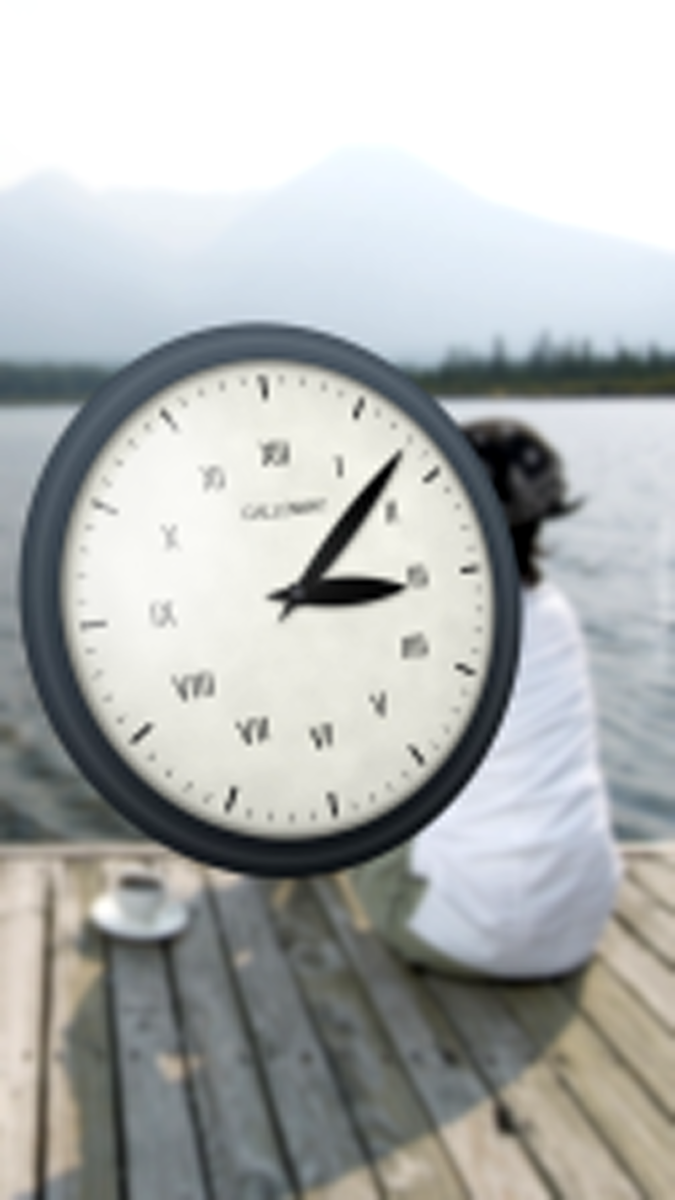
3.08
